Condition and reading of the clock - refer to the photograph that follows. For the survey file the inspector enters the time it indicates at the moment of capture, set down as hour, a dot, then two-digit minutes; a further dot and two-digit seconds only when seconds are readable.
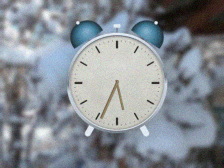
5.34
